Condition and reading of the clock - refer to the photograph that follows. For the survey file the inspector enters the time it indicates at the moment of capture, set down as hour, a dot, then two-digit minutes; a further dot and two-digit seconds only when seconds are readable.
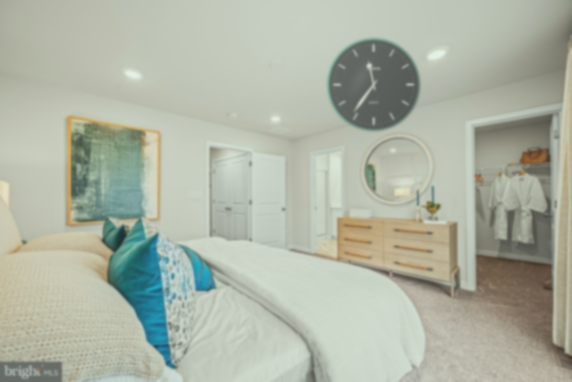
11.36
